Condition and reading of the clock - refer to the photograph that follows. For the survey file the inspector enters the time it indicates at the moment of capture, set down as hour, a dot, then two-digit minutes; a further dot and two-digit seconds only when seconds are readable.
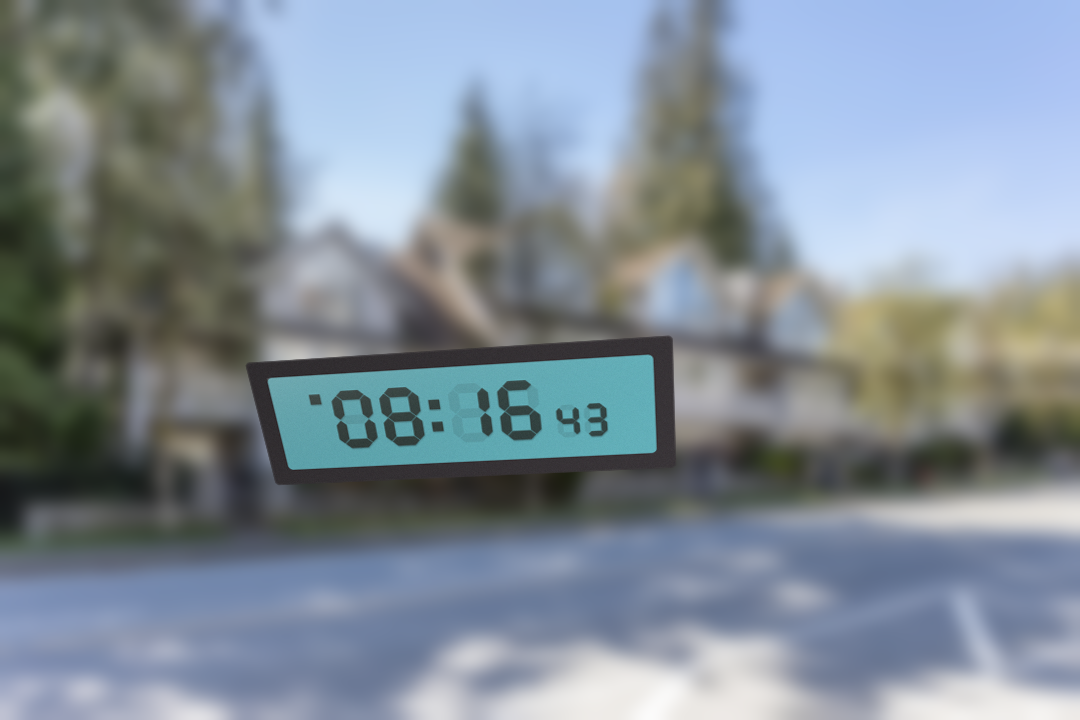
8.16.43
